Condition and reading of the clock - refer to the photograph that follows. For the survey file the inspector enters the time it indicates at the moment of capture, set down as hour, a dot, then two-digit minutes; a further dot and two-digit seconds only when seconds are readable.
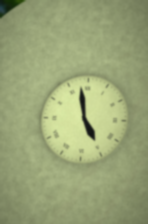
4.58
